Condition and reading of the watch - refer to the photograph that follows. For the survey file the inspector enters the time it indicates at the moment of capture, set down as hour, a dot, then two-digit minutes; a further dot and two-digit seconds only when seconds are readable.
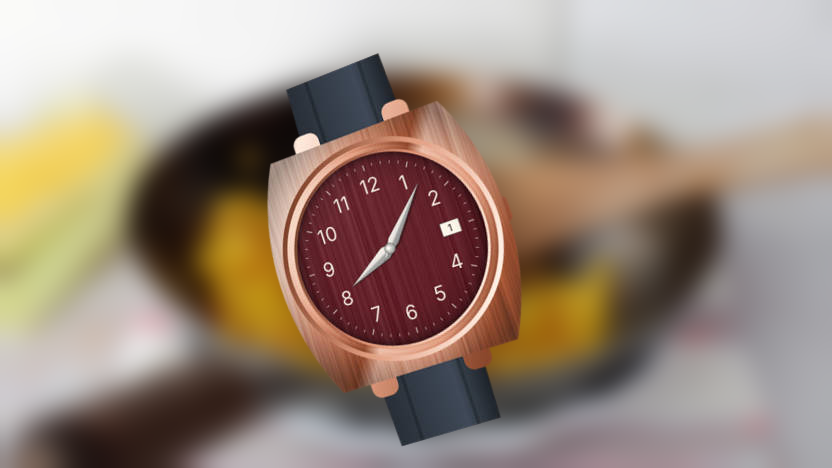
8.07
